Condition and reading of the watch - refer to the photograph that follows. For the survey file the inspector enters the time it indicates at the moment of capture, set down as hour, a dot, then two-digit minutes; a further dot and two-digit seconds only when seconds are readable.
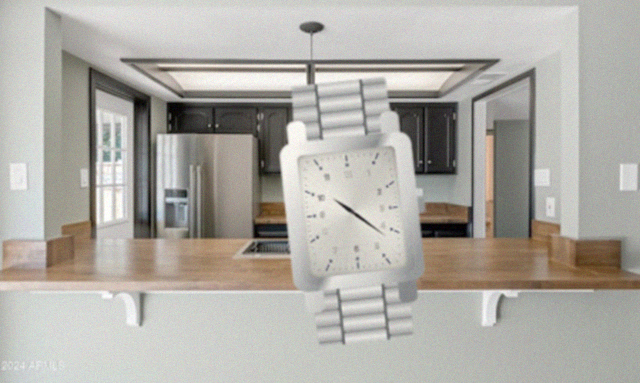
10.22
